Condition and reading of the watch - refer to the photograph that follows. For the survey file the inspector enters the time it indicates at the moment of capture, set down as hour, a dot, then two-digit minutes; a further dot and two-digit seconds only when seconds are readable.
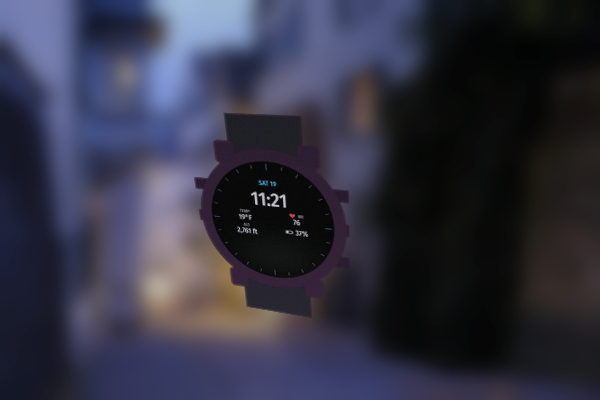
11.21
